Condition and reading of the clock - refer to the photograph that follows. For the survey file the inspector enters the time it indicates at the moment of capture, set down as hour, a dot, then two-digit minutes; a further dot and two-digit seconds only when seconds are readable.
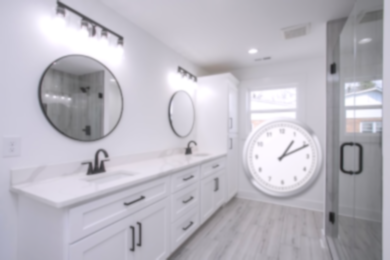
1.11
